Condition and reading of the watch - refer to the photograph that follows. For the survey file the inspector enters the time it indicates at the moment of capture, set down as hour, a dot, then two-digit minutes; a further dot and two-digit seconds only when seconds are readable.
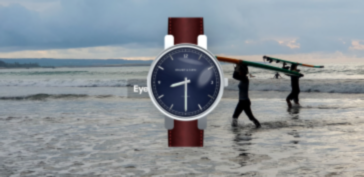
8.30
